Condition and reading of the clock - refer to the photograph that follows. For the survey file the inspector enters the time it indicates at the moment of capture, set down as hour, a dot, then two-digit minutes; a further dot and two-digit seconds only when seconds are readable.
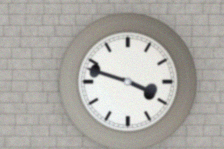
3.48
